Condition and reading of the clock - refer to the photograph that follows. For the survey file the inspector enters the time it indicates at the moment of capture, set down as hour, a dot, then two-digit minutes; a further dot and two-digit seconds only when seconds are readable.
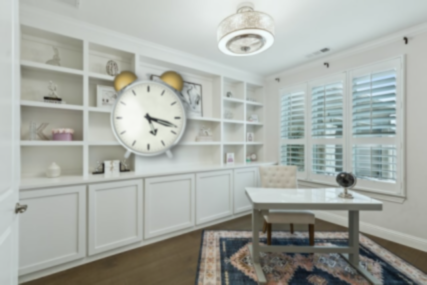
5.18
